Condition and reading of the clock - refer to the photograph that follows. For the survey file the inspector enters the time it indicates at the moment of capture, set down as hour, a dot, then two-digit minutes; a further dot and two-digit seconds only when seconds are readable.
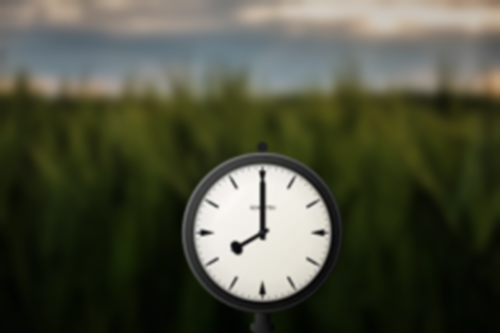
8.00
